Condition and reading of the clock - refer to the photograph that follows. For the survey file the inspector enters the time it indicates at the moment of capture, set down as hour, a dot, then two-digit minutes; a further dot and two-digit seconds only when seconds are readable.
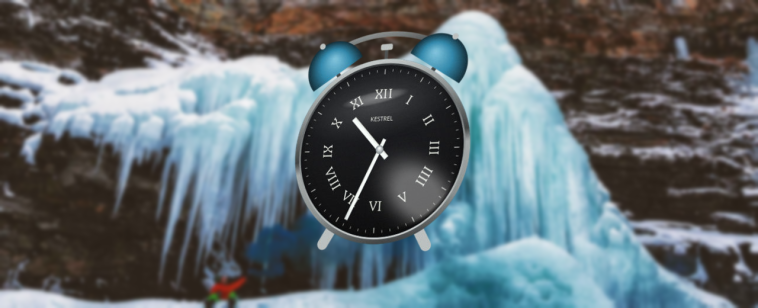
10.34
